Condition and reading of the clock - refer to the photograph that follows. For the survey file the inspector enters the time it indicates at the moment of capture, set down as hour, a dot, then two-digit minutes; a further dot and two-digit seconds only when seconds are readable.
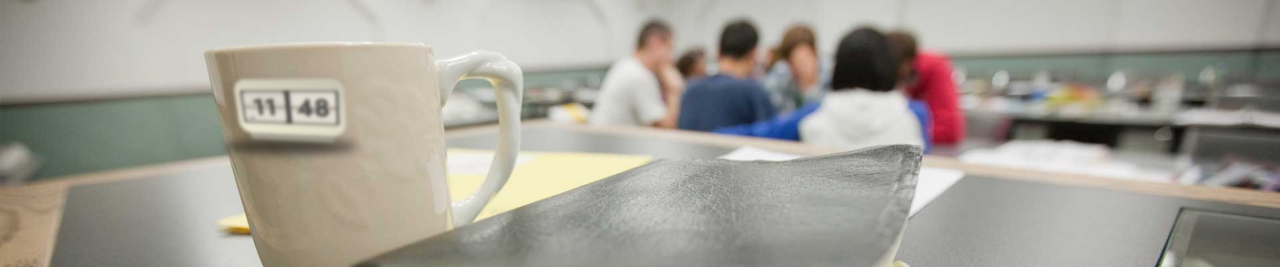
11.48
